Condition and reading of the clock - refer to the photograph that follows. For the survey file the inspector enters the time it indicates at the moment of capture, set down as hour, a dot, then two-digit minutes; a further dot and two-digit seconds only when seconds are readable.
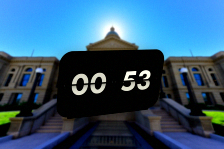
0.53
